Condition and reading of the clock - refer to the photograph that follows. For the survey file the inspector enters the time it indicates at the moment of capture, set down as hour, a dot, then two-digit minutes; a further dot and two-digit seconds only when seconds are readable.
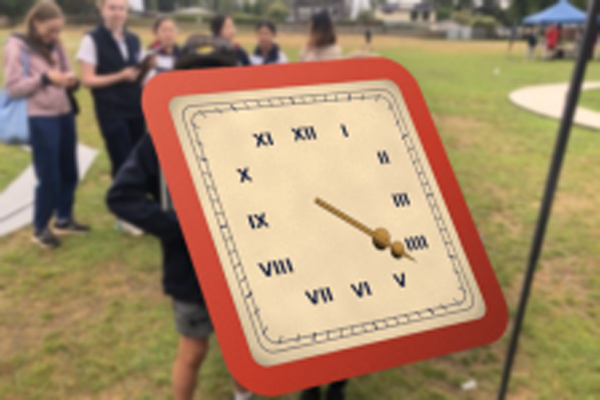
4.22
